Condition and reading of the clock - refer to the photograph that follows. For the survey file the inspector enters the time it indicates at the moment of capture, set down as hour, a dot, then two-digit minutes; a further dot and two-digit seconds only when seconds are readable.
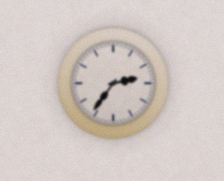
2.36
